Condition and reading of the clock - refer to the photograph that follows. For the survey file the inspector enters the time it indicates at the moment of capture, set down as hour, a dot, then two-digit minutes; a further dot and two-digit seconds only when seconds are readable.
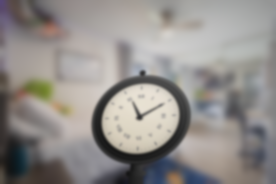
11.10
